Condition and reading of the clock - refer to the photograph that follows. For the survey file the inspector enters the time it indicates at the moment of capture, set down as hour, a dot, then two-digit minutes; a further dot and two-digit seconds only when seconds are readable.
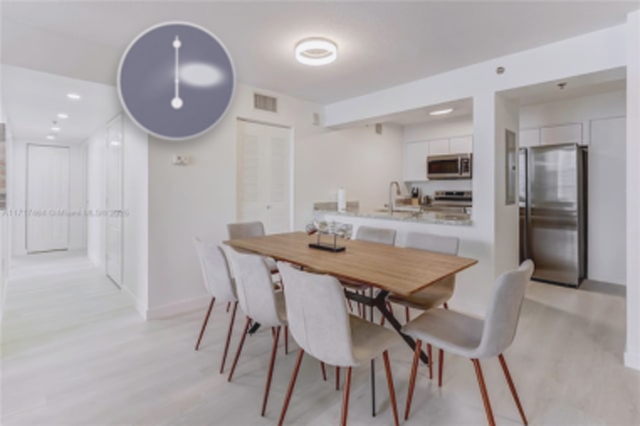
6.00
